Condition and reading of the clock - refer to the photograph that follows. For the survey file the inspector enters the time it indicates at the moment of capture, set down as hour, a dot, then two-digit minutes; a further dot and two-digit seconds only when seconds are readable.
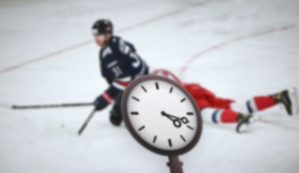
4.18
